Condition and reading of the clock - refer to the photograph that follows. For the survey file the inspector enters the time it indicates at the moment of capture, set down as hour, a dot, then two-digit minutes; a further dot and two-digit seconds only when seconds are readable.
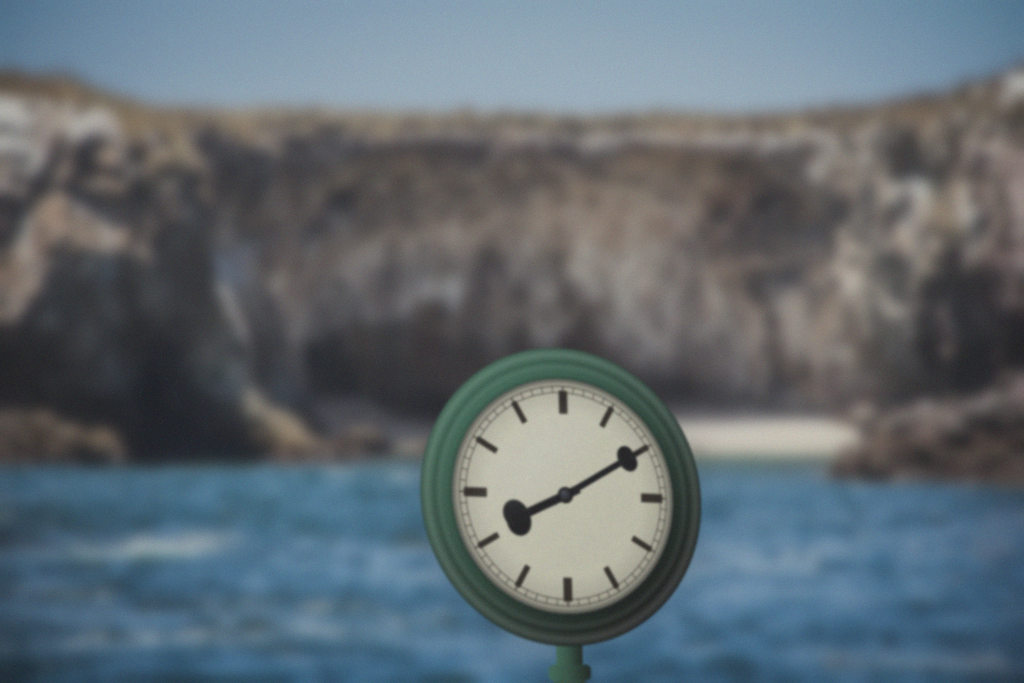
8.10
